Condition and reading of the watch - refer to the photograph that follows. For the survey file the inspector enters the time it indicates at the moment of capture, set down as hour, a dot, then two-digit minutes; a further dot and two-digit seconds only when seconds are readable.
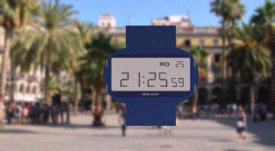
21.25.59
